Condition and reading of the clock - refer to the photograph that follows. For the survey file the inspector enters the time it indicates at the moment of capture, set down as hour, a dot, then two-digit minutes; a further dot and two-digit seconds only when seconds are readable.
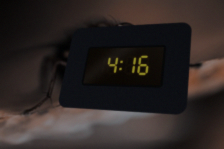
4.16
